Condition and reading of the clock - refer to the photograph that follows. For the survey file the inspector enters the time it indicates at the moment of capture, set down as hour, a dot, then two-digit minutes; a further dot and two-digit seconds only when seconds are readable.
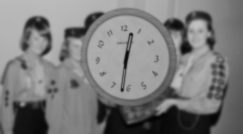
12.32
